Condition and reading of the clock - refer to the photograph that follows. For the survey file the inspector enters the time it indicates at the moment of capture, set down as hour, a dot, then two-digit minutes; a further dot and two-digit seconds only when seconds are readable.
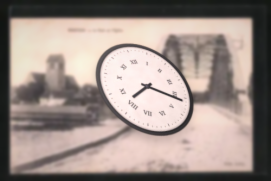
8.21
